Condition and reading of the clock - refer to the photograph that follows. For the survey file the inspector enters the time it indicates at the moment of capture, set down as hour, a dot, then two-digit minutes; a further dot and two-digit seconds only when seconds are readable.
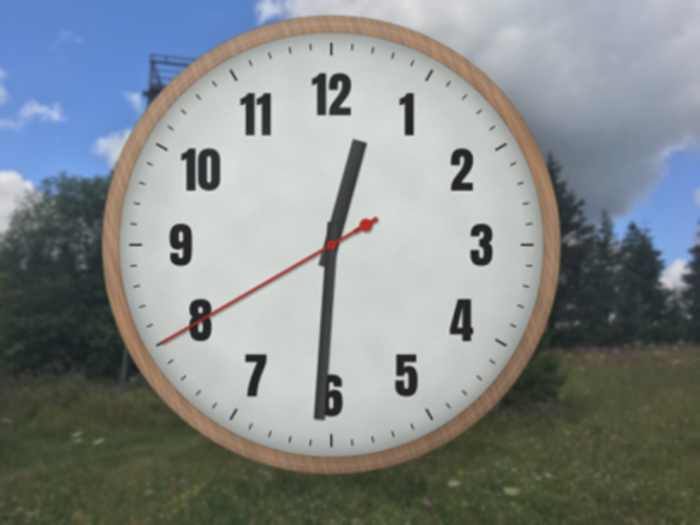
12.30.40
